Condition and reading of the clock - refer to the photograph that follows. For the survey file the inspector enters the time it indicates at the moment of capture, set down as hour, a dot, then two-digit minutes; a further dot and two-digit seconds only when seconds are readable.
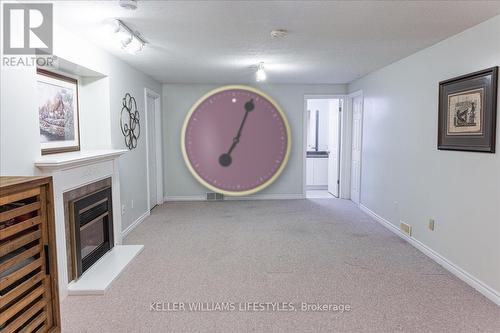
7.04
